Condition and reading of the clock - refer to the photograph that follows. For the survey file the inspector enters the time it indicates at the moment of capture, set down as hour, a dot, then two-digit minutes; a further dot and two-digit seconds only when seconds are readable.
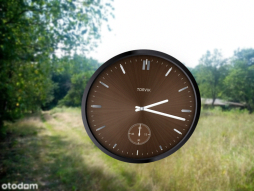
2.17
